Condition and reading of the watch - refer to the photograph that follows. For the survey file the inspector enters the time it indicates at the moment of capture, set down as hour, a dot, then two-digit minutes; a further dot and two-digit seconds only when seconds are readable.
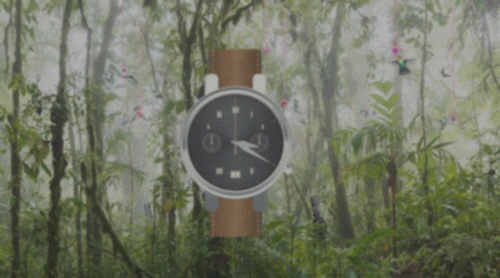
3.20
